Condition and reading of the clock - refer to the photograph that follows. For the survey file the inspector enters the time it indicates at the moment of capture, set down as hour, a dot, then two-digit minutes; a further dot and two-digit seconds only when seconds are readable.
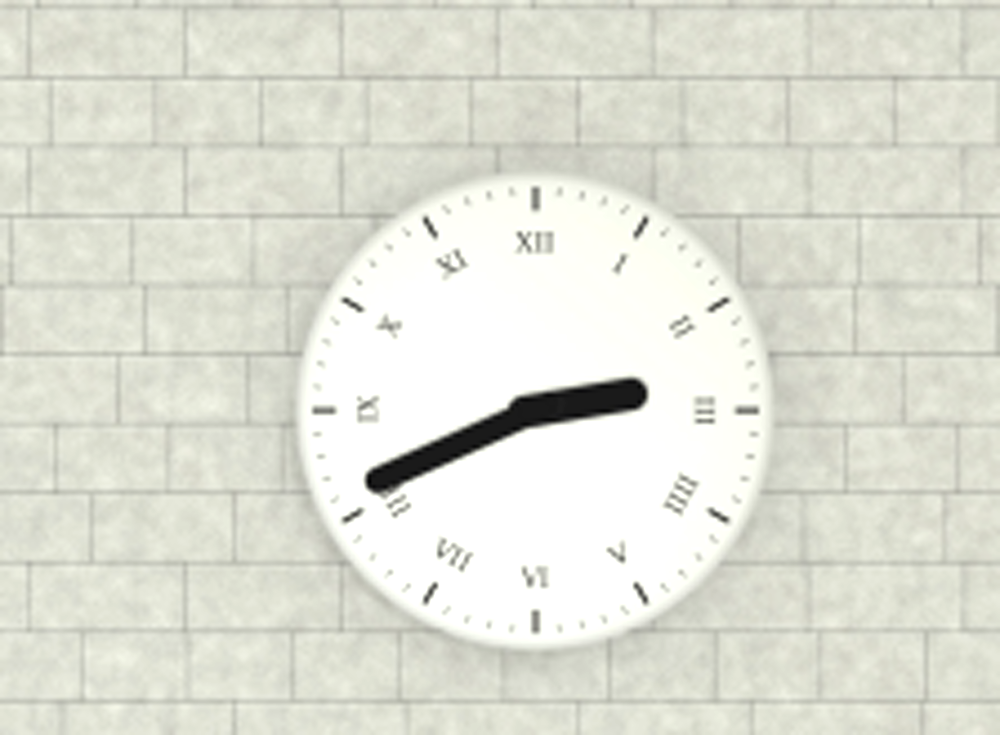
2.41
